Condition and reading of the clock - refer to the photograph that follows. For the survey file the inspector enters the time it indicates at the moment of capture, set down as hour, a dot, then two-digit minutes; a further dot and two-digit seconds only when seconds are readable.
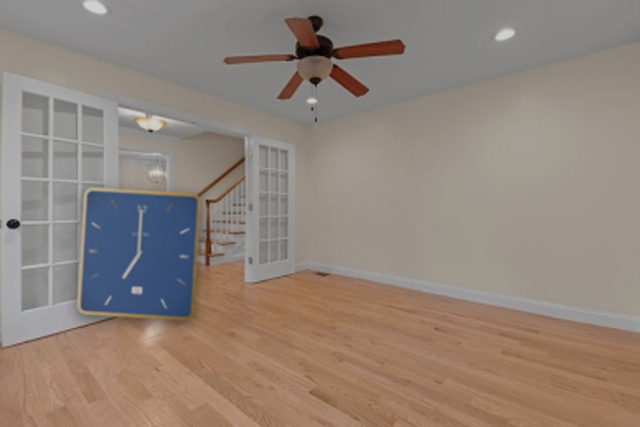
7.00
